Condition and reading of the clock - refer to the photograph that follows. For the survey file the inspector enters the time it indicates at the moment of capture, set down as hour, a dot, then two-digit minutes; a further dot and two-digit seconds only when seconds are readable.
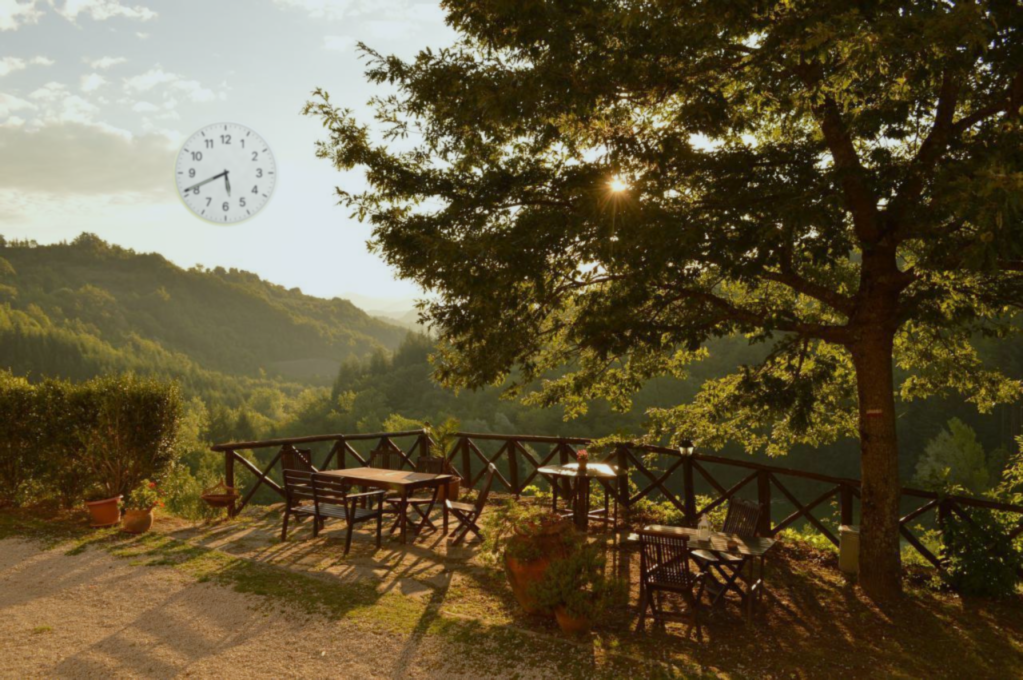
5.41
